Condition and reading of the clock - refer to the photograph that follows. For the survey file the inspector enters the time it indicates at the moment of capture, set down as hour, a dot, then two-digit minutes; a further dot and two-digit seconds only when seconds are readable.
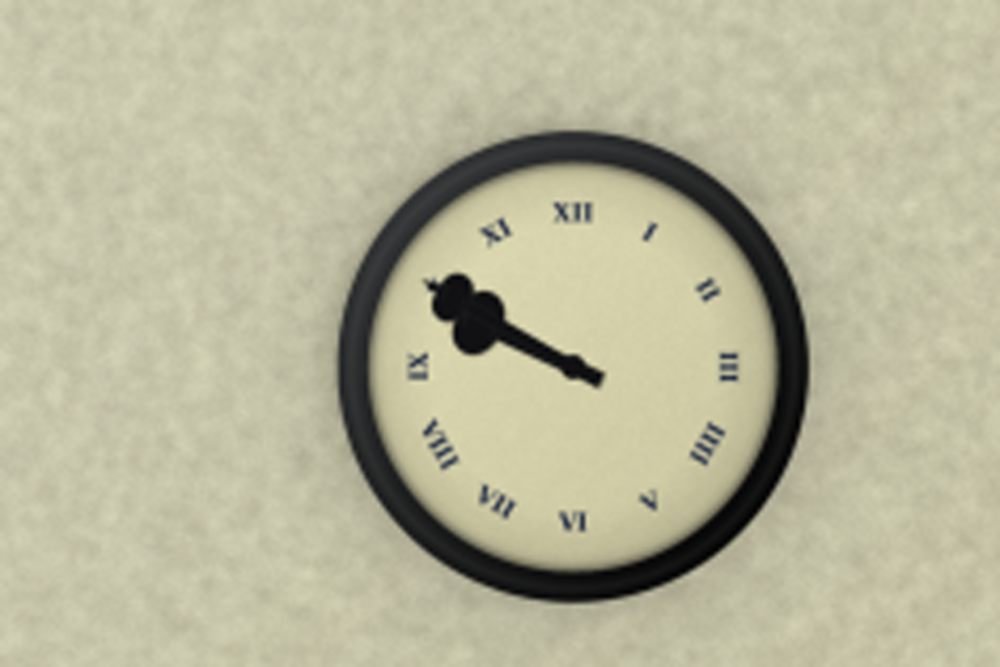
9.50
